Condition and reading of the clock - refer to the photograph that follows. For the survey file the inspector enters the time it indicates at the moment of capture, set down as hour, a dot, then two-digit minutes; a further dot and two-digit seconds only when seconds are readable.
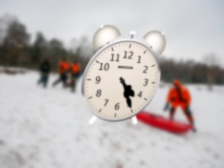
4.25
